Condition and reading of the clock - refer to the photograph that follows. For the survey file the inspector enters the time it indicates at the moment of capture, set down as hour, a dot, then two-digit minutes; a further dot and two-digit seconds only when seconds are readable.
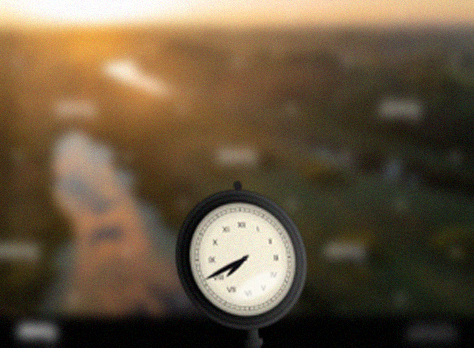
7.41
